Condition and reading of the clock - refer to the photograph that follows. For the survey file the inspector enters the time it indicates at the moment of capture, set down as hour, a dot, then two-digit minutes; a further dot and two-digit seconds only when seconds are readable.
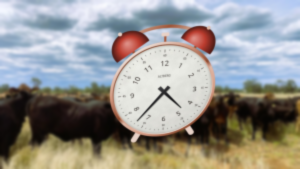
4.37
